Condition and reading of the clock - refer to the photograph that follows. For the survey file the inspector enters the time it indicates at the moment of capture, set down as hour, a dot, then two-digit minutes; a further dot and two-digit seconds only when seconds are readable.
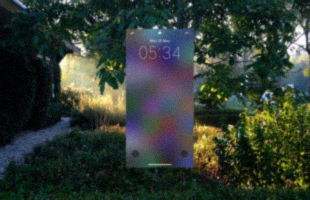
5.34
